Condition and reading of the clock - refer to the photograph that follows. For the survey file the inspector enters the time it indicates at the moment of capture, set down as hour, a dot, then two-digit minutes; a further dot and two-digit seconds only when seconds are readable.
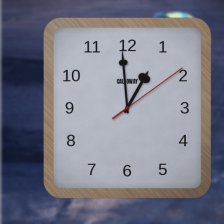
12.59.09
